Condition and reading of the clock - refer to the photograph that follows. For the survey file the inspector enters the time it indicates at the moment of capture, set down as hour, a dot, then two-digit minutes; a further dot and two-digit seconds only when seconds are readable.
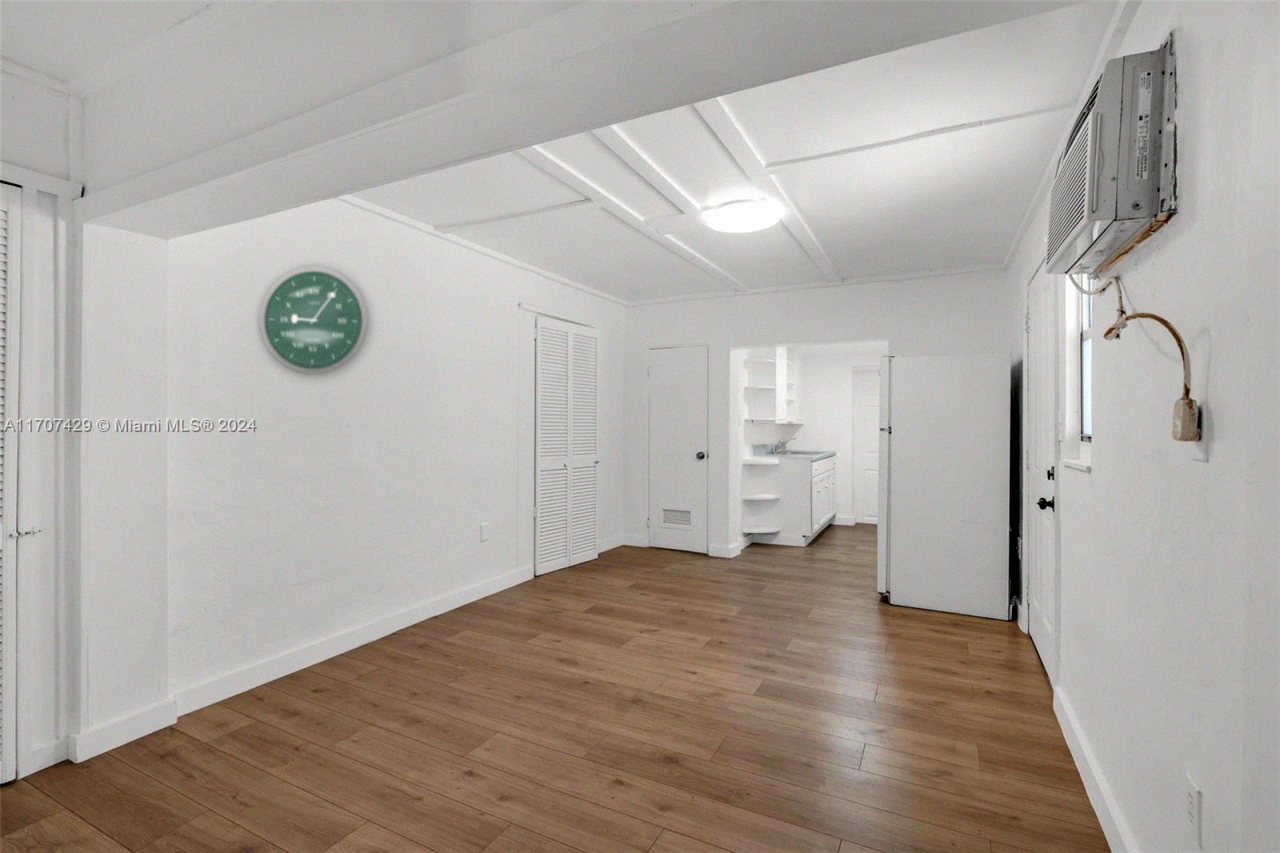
9.06
